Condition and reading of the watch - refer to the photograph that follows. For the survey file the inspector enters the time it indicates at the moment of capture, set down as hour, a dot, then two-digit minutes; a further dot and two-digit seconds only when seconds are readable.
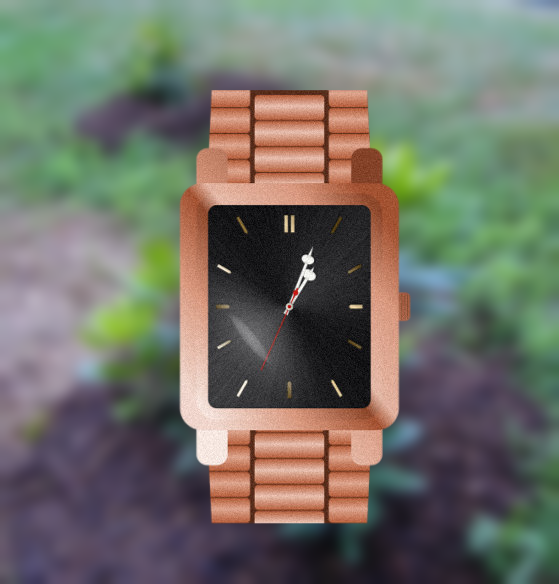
1.03.34
